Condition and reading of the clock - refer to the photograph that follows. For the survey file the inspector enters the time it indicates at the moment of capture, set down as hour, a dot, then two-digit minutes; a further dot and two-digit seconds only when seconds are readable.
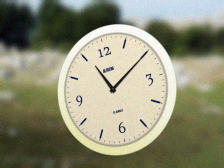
11.10
